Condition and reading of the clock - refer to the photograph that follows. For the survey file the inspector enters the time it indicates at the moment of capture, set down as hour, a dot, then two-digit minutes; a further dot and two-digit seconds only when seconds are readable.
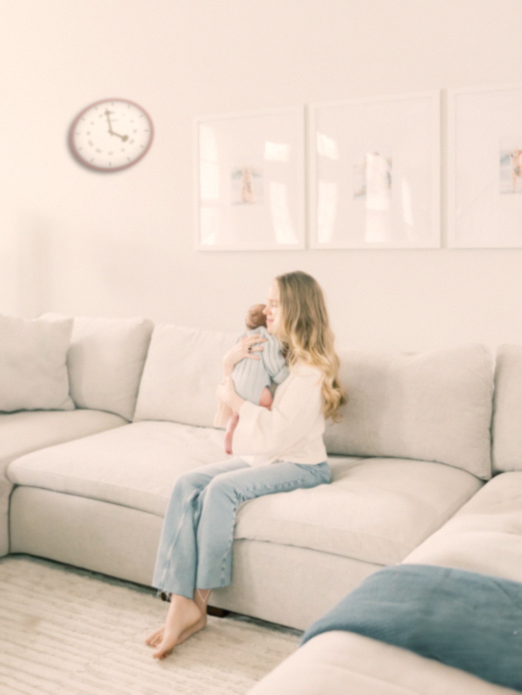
3.58
